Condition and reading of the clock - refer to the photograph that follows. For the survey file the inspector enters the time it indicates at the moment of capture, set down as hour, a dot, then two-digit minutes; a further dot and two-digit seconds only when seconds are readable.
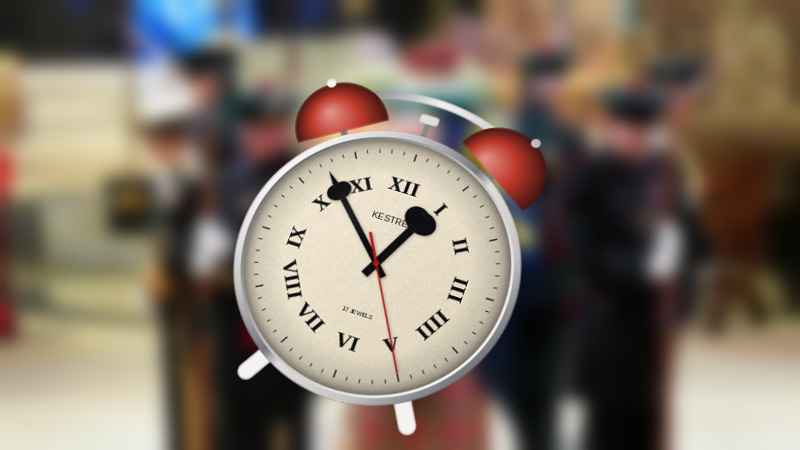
12.52.25
